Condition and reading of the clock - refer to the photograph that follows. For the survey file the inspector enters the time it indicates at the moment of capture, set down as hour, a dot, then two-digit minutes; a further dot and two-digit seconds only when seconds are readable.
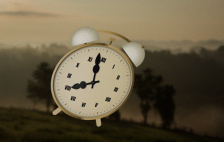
7.58
